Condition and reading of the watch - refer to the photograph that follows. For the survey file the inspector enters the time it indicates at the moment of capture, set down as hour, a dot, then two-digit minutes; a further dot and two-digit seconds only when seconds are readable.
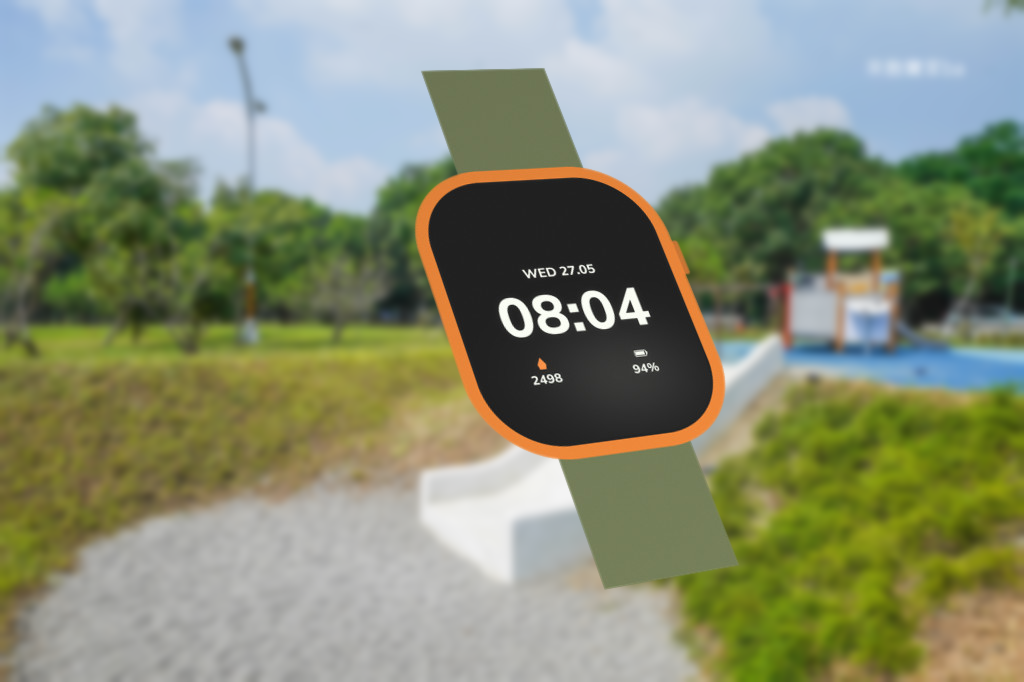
8.04
